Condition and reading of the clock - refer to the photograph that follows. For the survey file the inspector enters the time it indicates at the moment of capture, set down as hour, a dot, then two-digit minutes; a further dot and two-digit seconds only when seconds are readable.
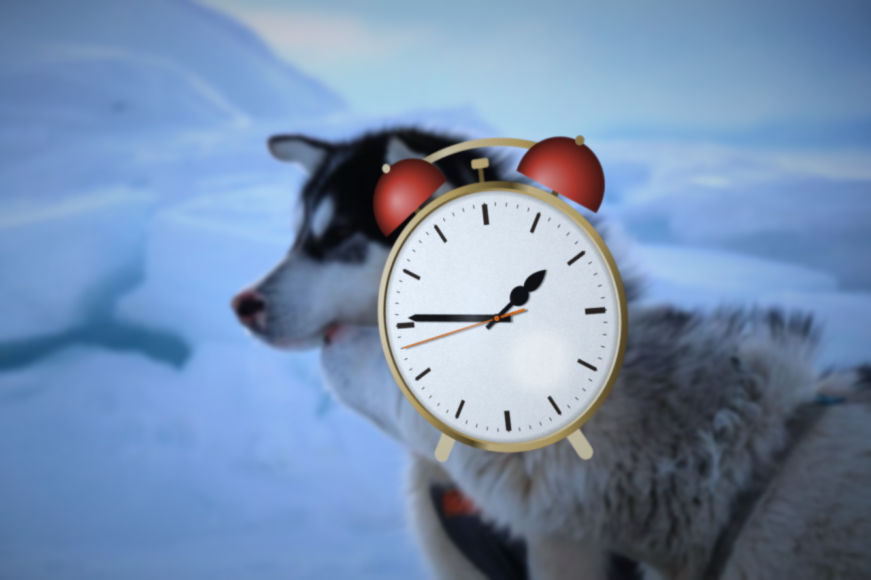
1.45.43
